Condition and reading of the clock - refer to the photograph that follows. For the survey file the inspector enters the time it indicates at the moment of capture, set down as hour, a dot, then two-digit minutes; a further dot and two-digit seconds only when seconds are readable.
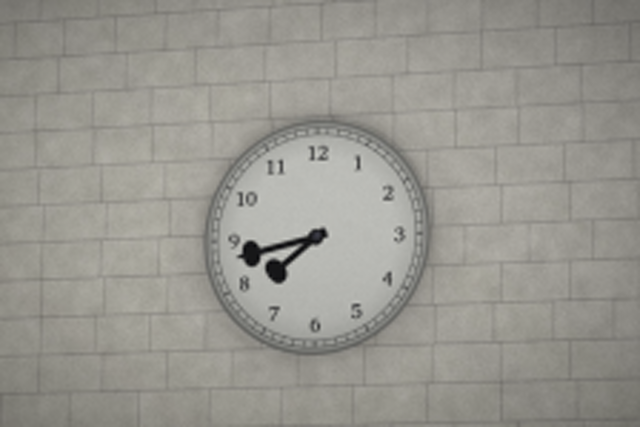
7.43
